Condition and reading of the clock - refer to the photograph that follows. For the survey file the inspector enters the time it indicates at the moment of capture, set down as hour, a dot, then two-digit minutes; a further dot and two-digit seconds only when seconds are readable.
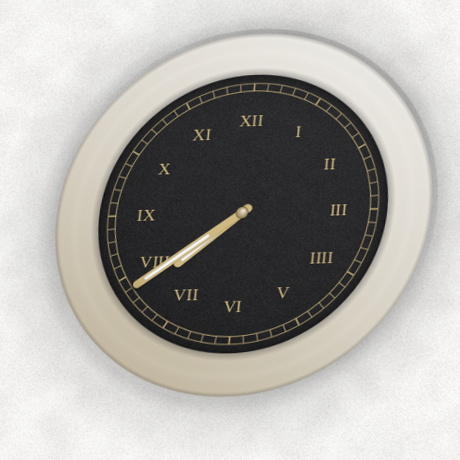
7.39
